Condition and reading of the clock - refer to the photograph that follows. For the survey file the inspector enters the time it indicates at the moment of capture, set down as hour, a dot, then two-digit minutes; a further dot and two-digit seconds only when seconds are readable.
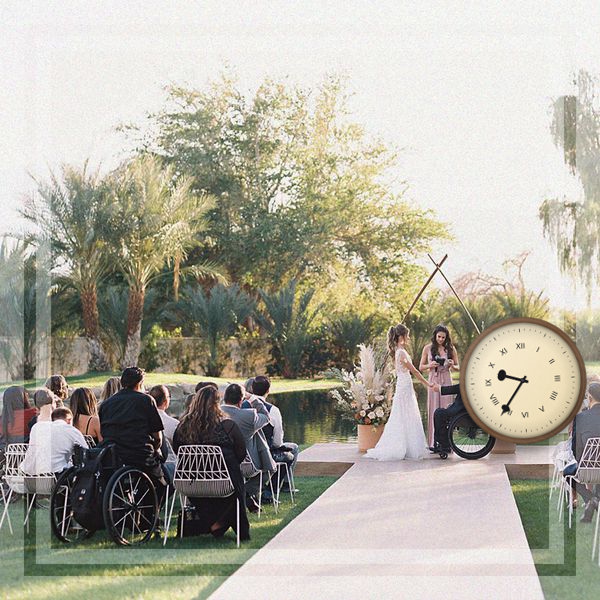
9.36
